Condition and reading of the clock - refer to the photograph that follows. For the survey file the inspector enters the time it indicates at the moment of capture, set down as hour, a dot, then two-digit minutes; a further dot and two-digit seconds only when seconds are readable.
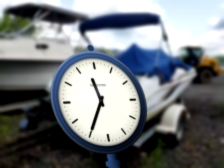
11.35
